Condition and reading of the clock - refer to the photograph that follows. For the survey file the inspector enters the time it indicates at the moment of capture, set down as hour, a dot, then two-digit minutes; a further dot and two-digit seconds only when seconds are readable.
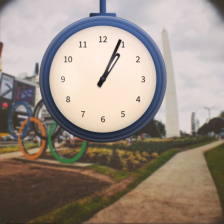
1.04
